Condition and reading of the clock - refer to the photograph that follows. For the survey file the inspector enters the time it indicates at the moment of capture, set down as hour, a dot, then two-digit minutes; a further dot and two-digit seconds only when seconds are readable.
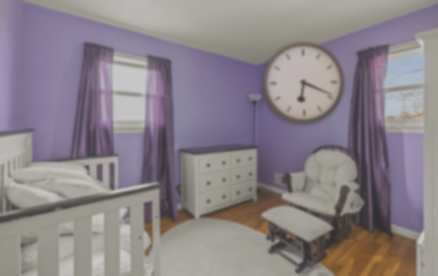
6.19
